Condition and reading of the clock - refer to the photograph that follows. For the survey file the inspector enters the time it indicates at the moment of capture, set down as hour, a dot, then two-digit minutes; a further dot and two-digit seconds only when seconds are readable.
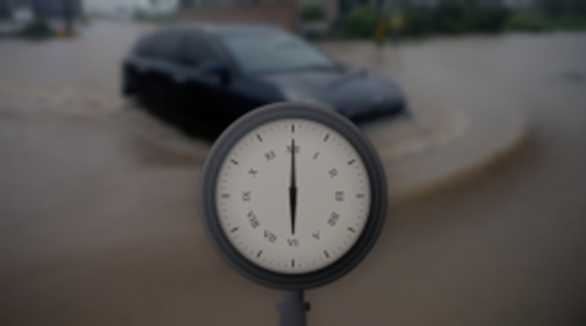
6.00
